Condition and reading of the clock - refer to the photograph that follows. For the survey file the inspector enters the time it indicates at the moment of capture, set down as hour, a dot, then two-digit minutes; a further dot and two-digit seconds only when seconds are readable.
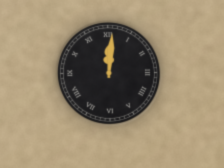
12.01
